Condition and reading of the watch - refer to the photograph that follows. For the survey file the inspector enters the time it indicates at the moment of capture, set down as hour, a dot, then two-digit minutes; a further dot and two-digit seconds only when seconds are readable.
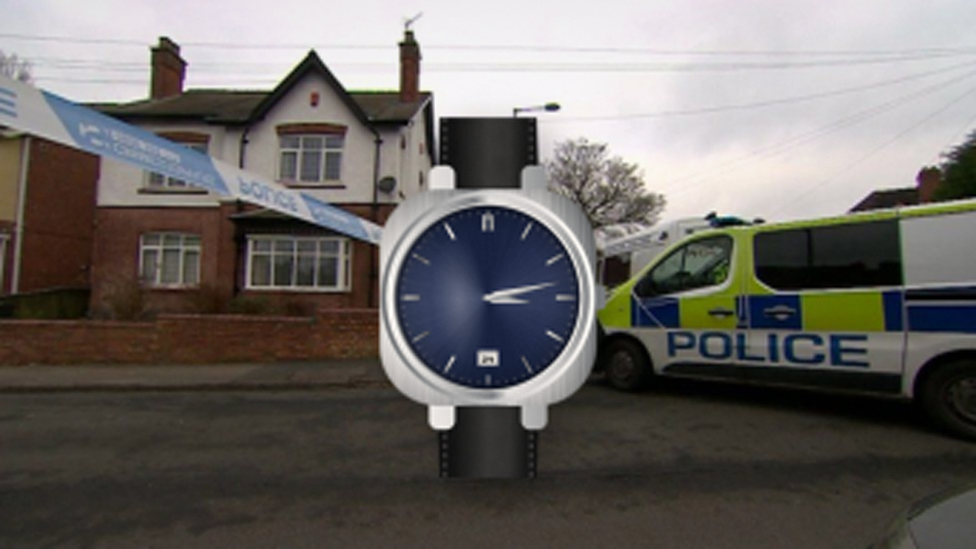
3.13
